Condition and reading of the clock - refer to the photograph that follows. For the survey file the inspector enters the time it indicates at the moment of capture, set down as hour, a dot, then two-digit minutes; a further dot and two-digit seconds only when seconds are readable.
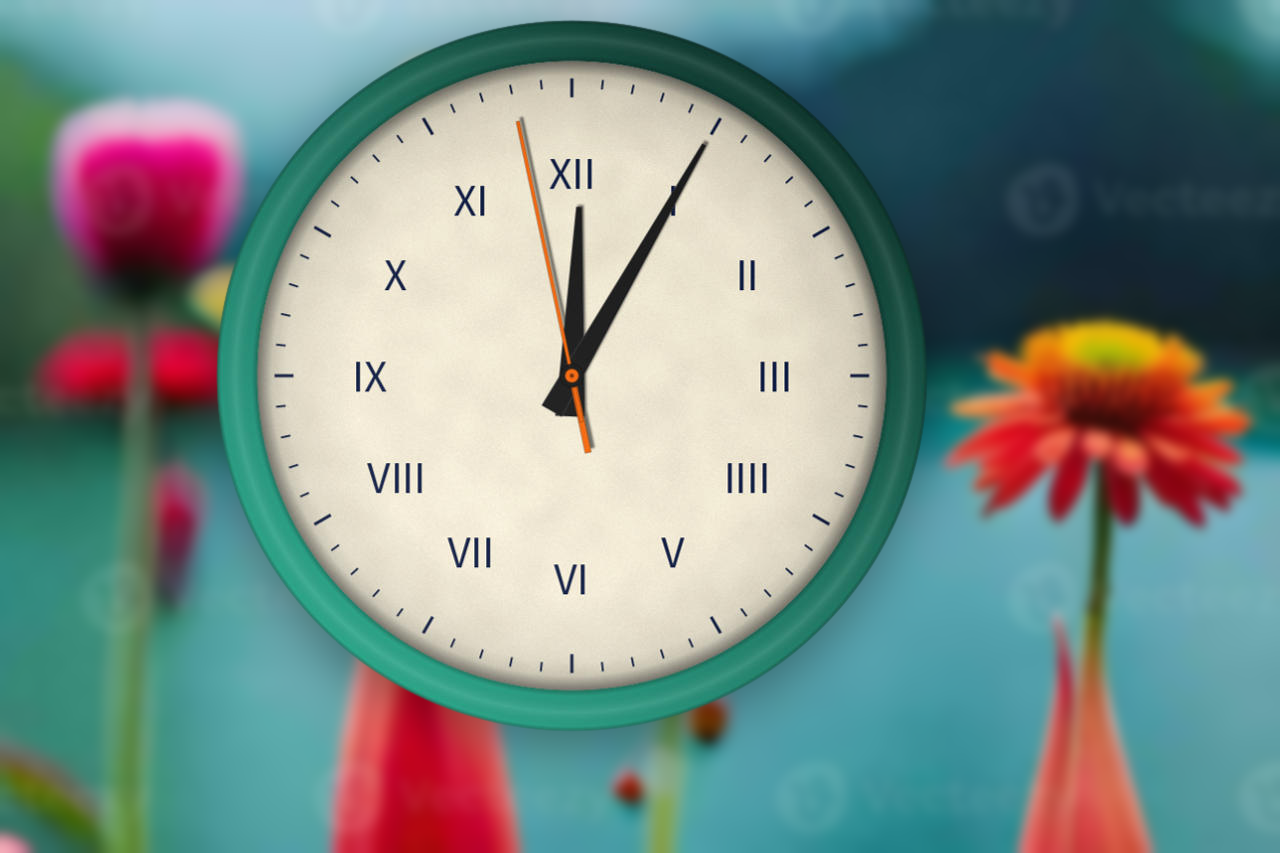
12.04.58
